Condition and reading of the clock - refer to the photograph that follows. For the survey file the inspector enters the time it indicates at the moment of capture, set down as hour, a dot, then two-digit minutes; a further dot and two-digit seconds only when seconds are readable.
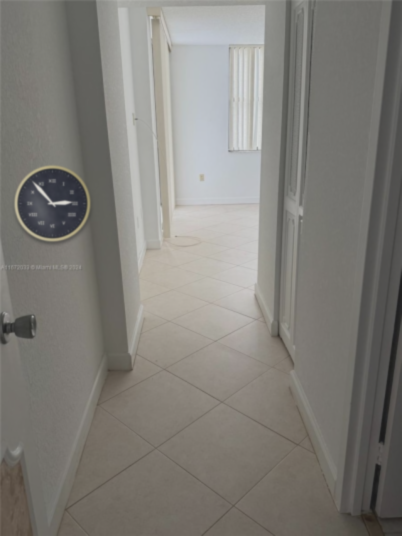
2.53
